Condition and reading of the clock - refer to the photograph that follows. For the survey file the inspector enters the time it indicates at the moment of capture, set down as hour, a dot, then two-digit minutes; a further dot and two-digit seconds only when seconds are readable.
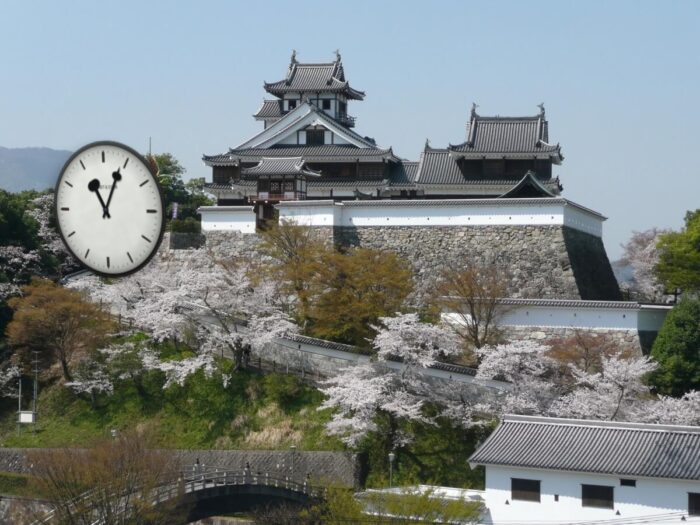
11.04
